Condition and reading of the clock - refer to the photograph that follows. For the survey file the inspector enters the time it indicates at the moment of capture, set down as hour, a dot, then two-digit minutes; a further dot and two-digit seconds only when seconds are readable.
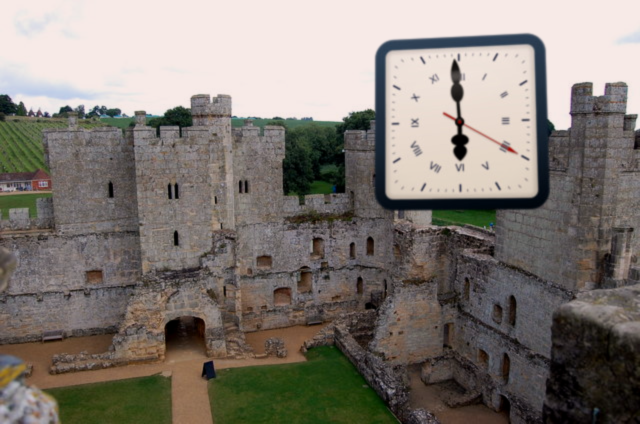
5.59.20
